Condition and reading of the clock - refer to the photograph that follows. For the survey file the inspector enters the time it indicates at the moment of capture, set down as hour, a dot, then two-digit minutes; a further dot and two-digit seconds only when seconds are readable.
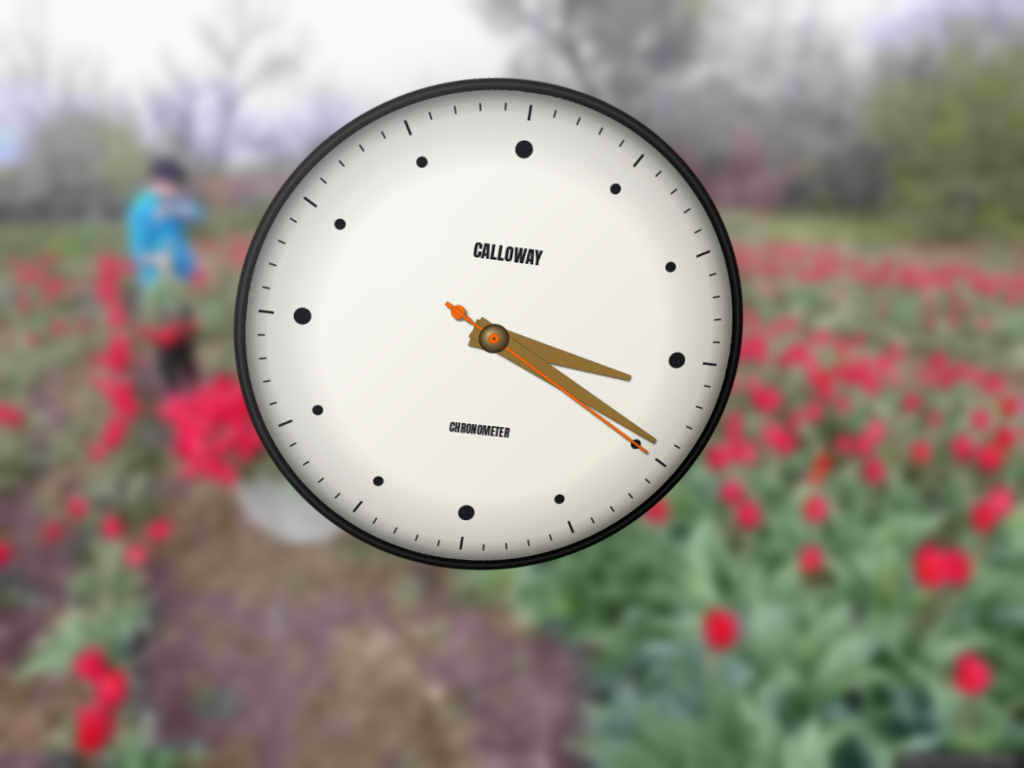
3.19.20
